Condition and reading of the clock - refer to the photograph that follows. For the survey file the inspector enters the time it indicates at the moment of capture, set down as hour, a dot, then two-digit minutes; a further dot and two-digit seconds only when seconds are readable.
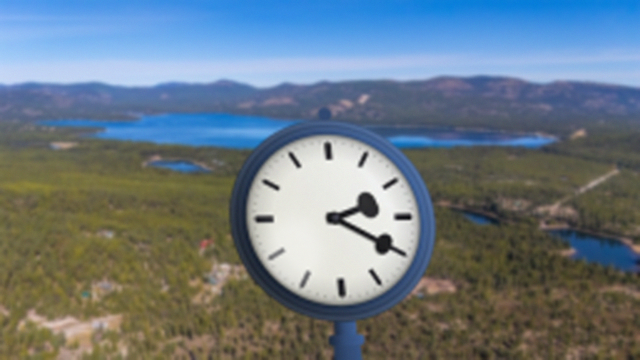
2.20
